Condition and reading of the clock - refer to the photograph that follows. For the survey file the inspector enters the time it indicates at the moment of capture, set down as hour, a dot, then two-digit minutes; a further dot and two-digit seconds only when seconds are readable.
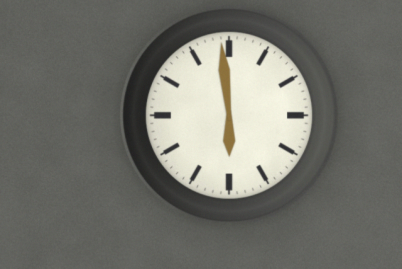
5.59
